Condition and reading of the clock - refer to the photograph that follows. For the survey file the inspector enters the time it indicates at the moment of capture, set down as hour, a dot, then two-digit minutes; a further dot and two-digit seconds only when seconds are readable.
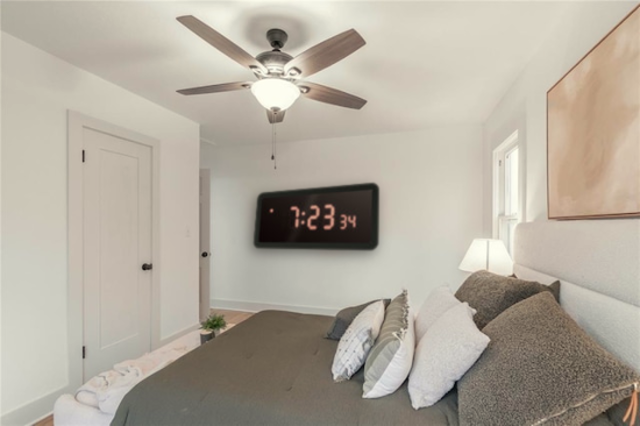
7.23.34
